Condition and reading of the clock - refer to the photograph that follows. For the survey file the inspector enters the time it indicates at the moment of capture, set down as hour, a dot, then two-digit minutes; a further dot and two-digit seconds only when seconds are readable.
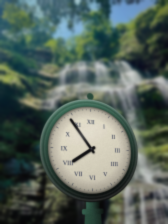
7.54
